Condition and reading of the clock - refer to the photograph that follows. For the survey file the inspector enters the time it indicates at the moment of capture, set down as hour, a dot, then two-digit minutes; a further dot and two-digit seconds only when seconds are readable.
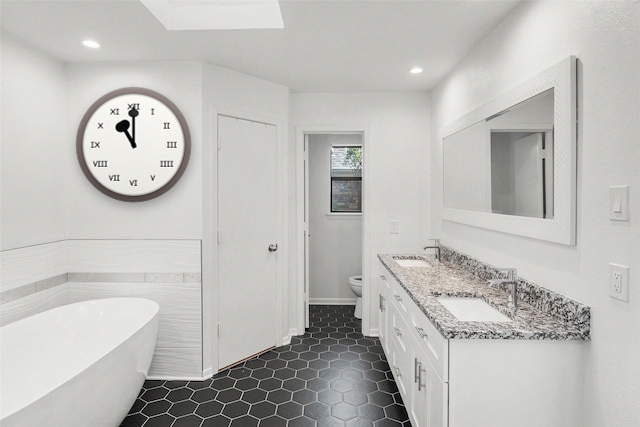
11.00
